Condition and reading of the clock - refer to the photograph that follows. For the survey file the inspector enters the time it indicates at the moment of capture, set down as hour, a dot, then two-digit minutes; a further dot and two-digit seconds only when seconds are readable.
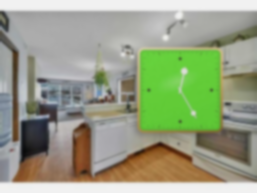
12.25
